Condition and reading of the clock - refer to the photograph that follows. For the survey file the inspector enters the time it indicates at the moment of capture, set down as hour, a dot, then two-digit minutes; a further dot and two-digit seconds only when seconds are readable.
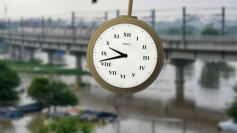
9.42
